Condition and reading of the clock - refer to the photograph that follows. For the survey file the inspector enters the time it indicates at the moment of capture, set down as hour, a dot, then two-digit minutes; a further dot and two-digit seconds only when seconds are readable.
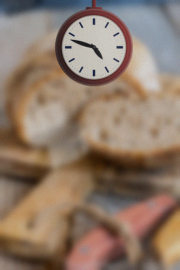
4.48
